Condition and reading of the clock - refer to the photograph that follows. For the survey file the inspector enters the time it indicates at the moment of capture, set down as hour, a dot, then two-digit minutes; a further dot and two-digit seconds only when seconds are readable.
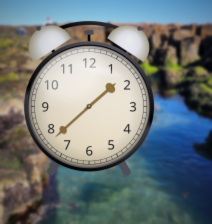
1.38
